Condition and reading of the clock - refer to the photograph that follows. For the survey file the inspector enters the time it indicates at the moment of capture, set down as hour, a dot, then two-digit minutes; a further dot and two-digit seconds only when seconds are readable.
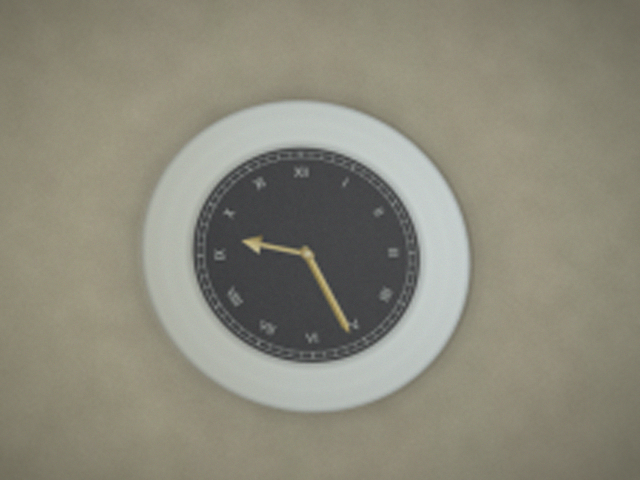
9.26
